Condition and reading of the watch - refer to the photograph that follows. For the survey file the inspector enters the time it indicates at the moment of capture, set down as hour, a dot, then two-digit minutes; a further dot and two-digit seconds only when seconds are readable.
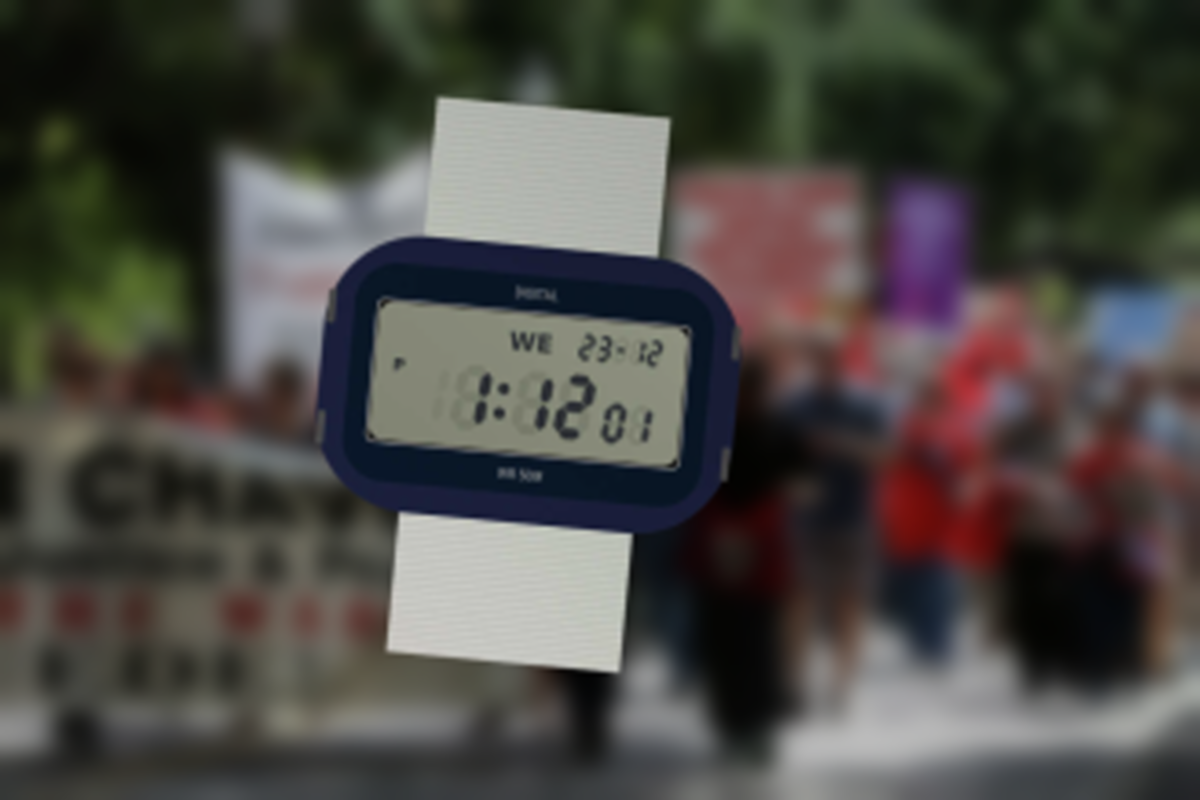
1.12.01
